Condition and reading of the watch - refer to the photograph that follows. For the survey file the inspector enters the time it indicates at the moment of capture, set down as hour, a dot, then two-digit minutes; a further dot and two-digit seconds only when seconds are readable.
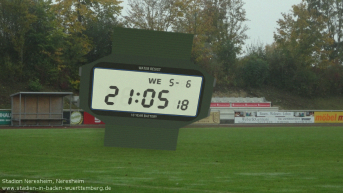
21.05.18
